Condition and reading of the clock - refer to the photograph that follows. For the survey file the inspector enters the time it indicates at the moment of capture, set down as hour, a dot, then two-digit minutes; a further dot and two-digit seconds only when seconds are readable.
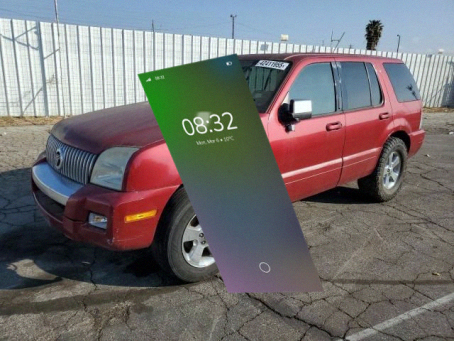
8.32
